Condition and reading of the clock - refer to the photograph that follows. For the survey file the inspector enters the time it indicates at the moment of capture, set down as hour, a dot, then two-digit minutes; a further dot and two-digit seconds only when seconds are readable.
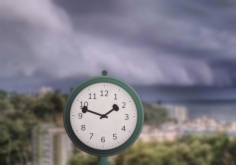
1.48
